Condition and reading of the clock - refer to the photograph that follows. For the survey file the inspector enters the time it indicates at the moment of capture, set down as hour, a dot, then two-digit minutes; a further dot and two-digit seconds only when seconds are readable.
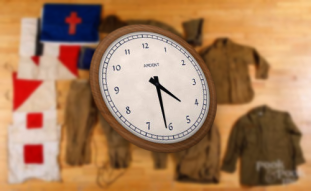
4.31
